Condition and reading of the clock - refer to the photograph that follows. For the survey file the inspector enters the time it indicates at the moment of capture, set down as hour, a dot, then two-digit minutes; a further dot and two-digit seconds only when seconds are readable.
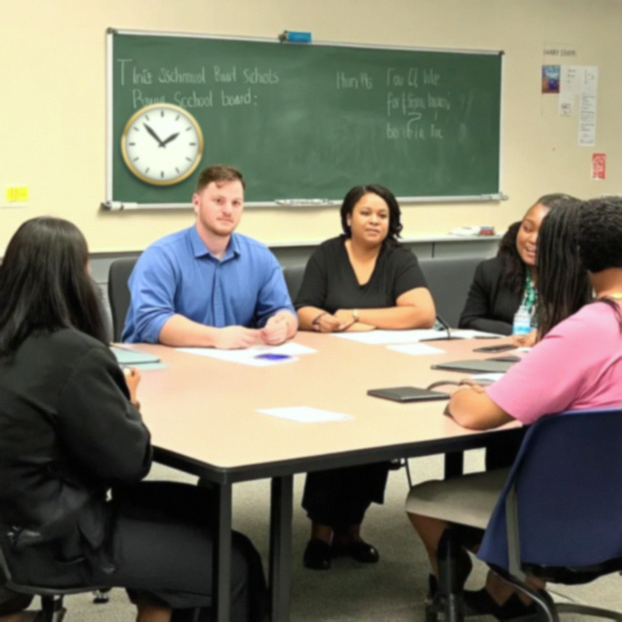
1.53
